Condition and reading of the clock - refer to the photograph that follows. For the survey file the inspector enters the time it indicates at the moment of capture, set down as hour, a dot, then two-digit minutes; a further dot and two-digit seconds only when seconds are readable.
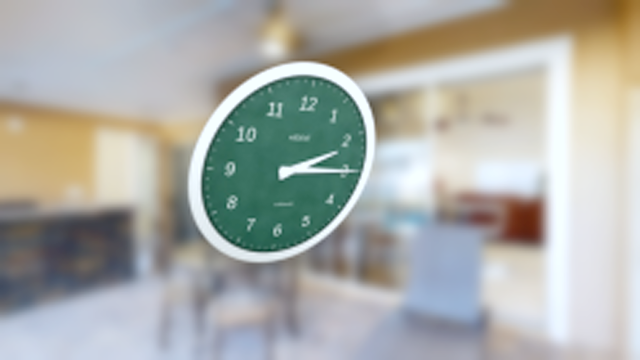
2.15
